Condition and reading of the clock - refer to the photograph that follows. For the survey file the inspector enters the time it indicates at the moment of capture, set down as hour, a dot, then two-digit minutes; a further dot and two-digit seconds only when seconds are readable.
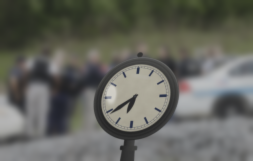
6.39
